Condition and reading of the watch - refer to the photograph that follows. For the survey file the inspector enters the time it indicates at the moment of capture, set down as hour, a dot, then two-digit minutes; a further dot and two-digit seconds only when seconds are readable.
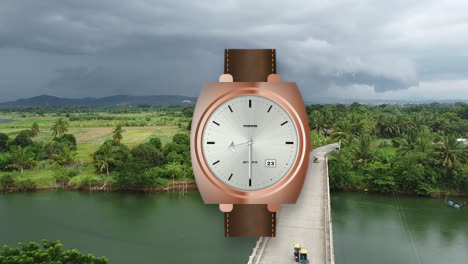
8.30
